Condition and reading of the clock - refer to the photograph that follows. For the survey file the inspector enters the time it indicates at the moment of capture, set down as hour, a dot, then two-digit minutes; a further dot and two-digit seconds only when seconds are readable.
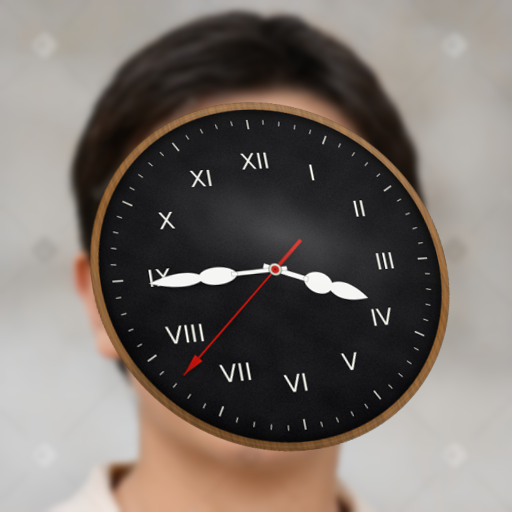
3.44.38
